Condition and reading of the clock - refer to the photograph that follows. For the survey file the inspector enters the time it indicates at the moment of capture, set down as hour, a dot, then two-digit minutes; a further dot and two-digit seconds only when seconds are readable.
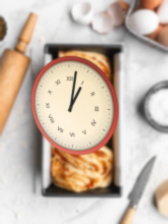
1.02
